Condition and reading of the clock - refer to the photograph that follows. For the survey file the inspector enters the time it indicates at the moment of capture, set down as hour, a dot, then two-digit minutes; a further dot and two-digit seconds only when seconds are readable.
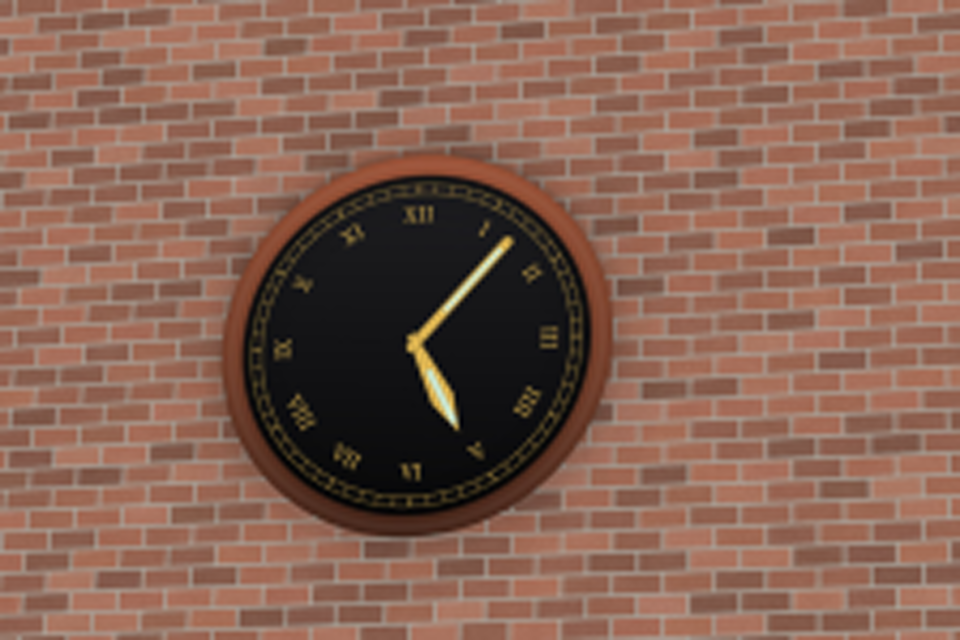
5.07
